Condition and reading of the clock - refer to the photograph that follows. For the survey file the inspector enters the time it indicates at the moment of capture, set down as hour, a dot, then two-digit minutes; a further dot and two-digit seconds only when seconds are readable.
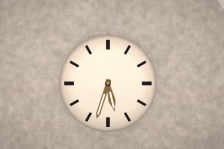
5.33
